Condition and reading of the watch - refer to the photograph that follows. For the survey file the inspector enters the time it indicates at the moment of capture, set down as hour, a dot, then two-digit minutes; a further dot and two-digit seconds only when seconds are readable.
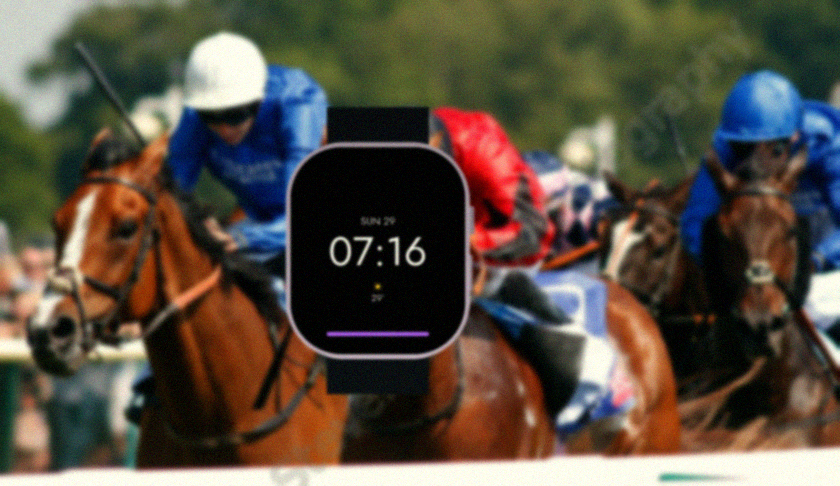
7.16
